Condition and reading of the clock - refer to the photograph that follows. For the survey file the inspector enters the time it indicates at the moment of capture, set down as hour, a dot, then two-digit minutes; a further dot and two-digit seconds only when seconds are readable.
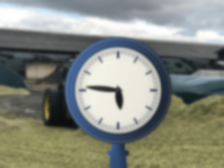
5.46
